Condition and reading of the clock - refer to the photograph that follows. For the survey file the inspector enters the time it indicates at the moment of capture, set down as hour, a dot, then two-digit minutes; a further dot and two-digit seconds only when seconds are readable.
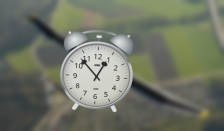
12.53
